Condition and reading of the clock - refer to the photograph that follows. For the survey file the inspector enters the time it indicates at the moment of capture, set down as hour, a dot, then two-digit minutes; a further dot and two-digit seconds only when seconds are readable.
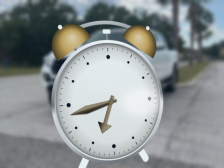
6.43
